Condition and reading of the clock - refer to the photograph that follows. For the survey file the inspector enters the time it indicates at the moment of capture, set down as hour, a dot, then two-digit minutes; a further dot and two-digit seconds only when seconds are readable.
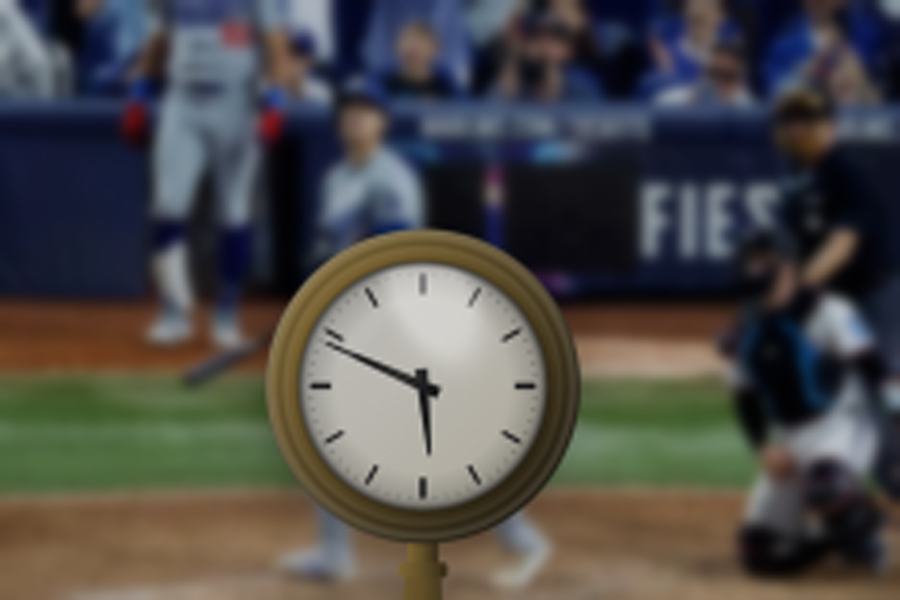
5.49
